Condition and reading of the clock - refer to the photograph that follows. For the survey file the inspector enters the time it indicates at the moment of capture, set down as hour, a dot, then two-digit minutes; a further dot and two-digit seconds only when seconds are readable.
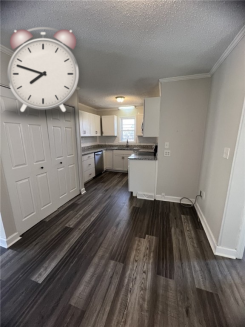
7.48
